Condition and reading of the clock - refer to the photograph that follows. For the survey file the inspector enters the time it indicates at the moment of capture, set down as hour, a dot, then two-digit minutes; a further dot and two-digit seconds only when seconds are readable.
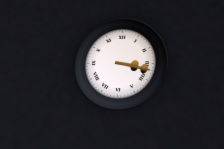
3.17
